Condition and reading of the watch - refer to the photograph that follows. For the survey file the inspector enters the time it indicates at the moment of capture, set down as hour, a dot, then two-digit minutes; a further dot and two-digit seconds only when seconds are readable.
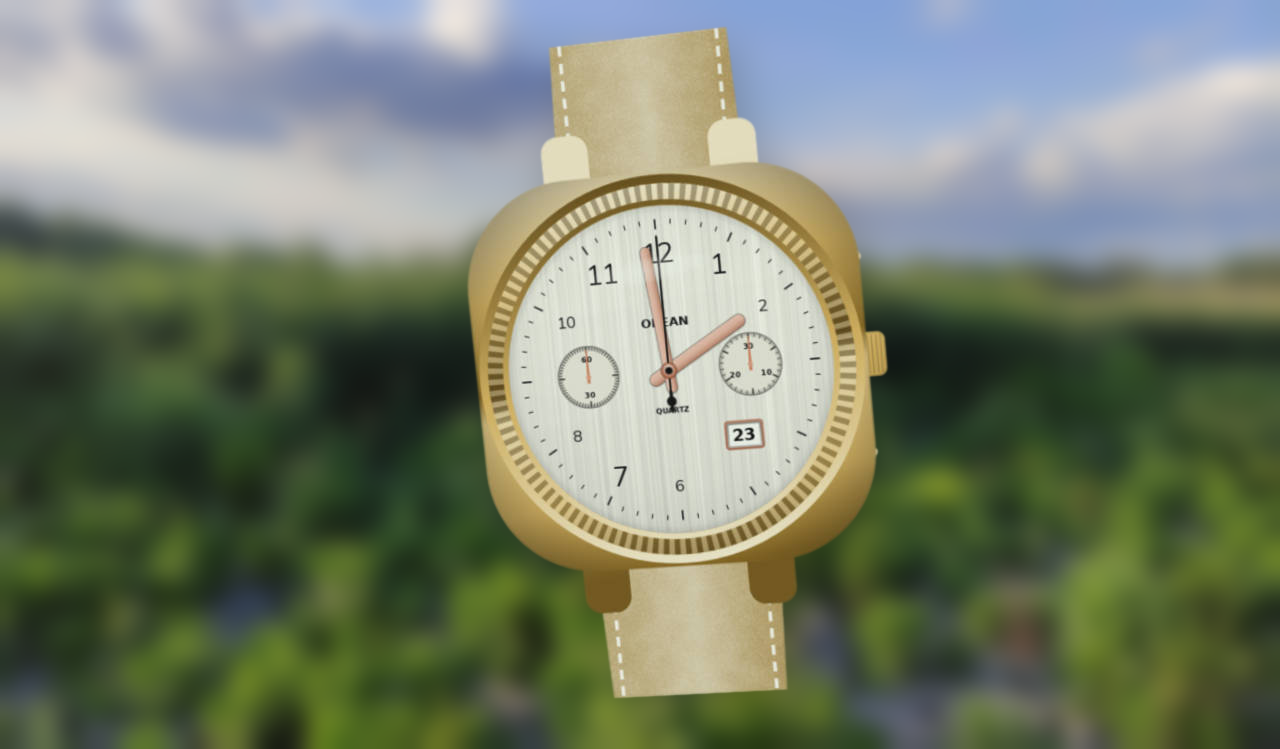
1.59
